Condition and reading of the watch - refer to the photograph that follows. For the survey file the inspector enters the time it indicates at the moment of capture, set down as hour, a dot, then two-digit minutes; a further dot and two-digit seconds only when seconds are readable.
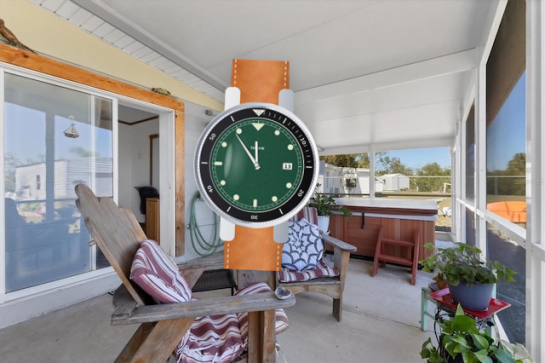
11.54
